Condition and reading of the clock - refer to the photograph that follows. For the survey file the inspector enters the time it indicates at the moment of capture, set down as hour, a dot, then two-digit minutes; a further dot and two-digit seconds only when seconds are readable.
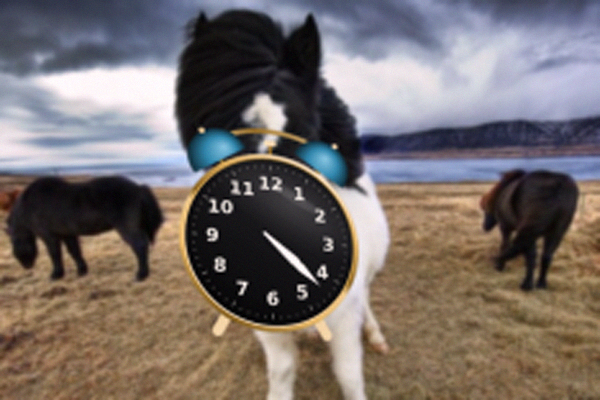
4.22
